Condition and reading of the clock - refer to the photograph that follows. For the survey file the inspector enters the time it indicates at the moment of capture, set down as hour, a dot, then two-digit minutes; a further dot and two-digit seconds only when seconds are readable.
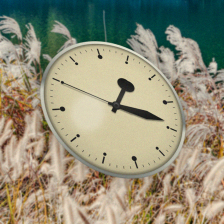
1.18.50
